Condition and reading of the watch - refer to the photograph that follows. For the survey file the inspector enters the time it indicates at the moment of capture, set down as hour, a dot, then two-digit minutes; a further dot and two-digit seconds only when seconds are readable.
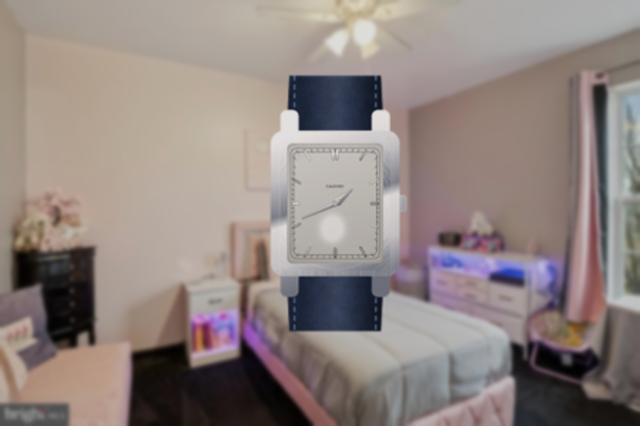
1.41
